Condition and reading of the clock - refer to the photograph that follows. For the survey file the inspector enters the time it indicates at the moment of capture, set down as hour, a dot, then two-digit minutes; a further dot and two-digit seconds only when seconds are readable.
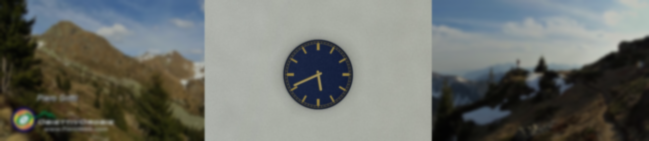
5.41
